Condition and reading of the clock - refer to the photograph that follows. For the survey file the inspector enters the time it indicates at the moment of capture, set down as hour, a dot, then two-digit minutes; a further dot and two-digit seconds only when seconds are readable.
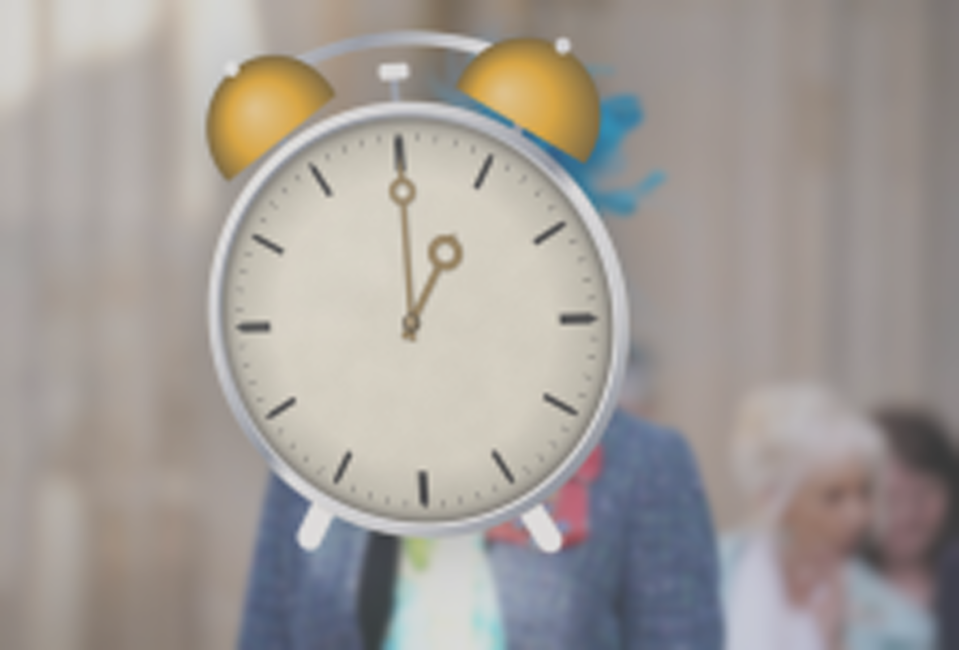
1.00
